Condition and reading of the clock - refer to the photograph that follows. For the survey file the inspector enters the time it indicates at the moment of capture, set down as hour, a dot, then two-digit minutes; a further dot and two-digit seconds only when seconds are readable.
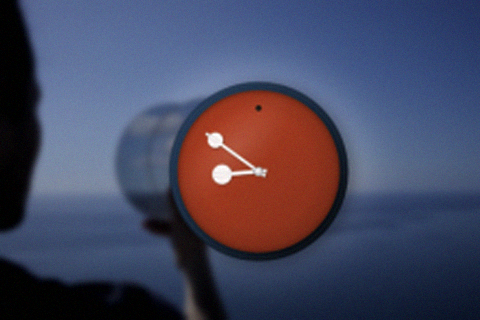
8.51
